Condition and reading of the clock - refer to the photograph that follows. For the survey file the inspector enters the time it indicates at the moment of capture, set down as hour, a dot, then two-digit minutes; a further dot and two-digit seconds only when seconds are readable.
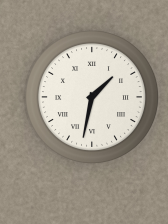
1.32
